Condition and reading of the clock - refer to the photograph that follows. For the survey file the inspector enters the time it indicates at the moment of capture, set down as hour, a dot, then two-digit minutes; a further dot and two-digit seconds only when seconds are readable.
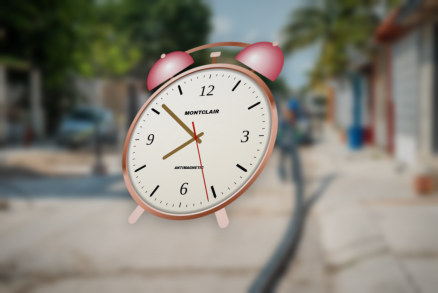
7.51.26
